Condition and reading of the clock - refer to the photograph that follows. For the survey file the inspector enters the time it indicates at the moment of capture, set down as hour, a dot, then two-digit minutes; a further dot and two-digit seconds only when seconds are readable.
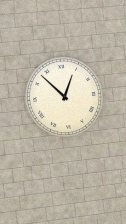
12.53
